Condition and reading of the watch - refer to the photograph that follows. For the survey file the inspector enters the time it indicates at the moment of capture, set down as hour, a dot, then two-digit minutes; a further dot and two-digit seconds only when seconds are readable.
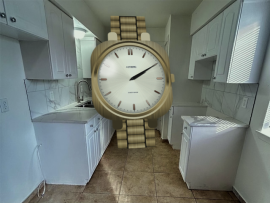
2.10
